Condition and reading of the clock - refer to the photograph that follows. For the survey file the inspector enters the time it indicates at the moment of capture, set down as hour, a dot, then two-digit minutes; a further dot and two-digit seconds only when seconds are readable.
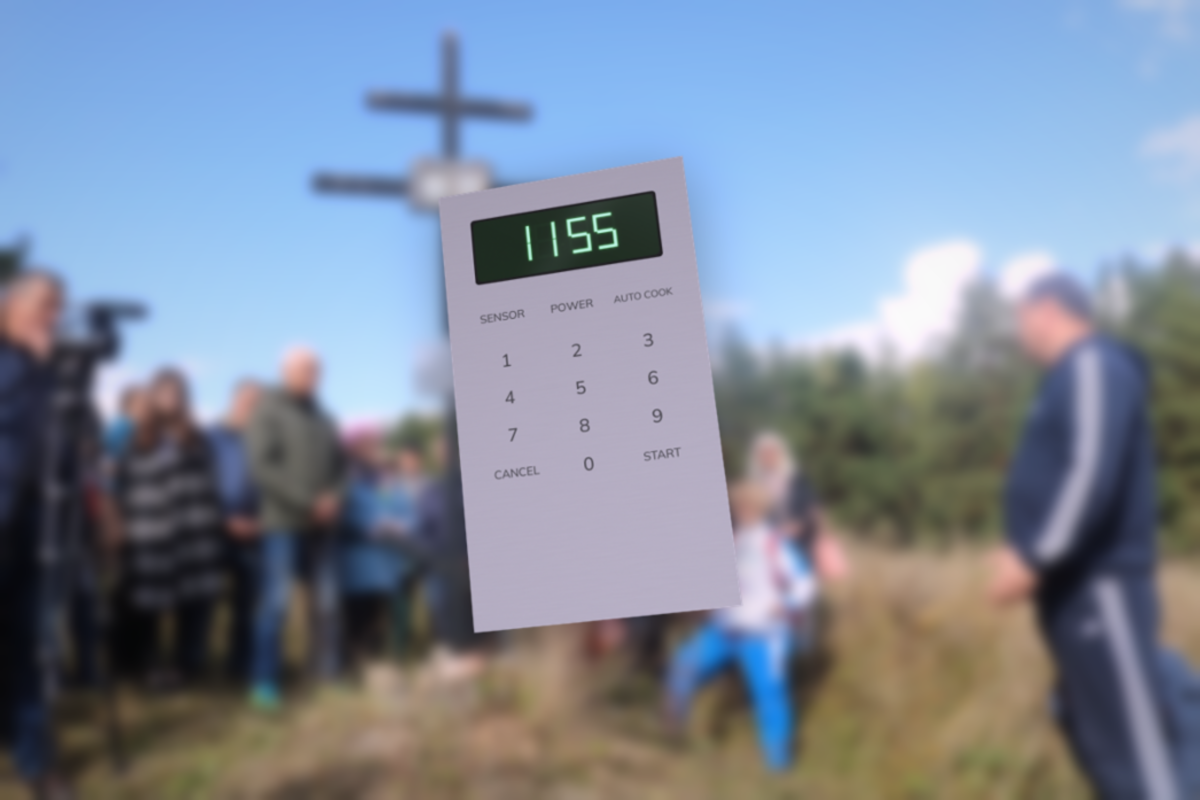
11.55
